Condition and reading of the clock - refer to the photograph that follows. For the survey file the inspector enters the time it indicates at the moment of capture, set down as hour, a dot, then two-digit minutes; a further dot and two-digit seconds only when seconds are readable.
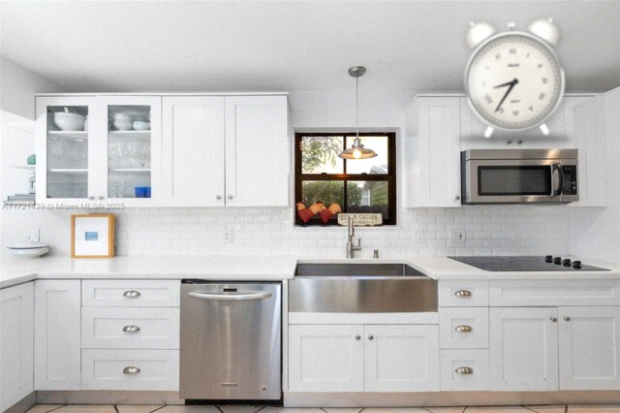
8.36
